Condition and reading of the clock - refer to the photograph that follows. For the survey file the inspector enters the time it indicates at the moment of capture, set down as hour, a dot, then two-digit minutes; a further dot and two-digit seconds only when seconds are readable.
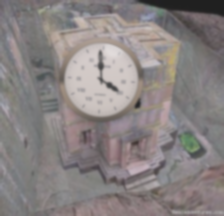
3.59
